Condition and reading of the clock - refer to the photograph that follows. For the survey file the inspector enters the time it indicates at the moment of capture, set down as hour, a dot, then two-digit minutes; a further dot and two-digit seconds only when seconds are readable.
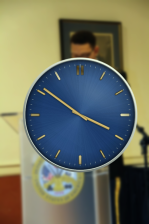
3.51
